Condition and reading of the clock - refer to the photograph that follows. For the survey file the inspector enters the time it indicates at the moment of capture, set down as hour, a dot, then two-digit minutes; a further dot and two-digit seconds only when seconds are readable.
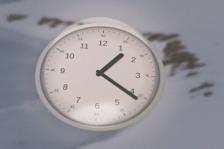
1.21
